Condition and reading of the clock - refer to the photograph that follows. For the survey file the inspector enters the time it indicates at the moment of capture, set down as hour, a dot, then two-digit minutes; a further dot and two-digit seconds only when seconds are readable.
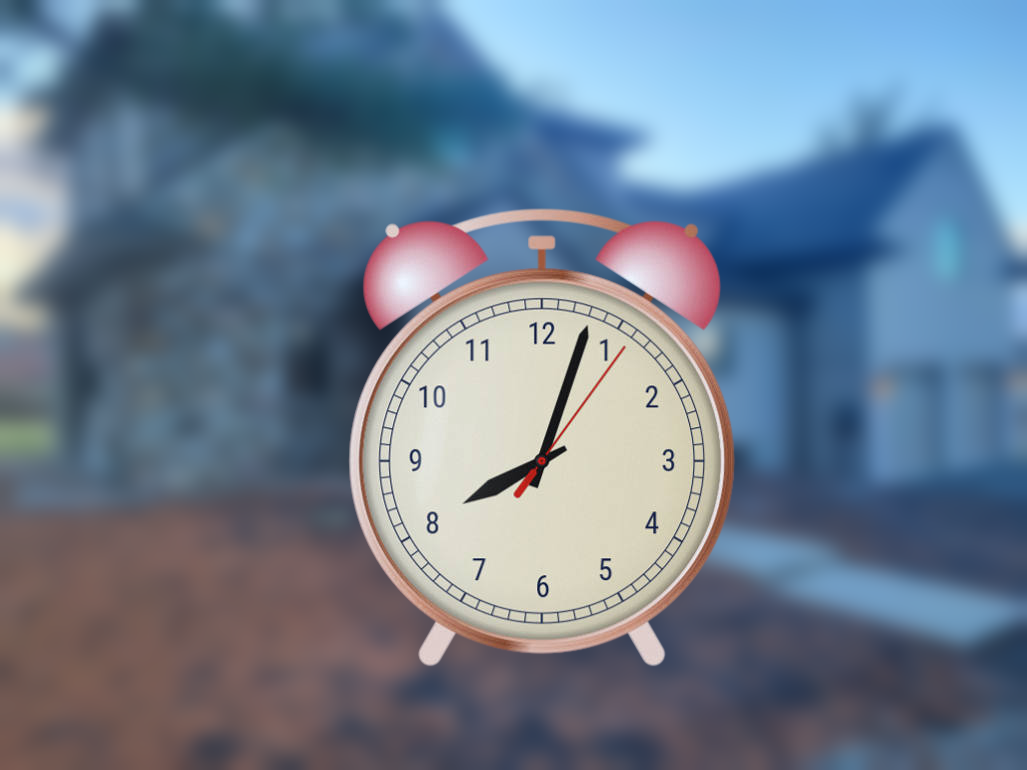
8.03.06
